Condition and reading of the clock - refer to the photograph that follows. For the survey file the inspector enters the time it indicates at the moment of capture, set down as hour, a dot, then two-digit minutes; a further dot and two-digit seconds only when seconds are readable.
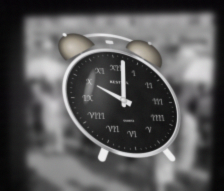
10.02
